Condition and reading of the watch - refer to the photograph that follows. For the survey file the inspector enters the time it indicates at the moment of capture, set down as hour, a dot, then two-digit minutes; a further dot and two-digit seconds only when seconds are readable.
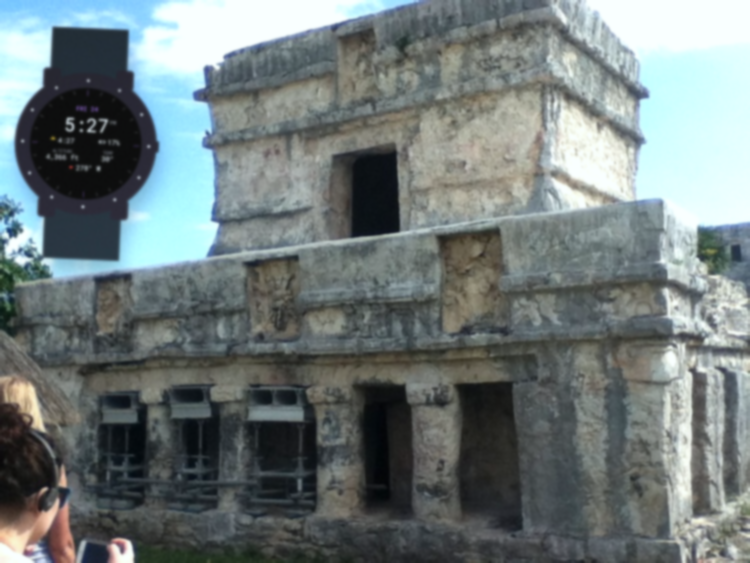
5.27
